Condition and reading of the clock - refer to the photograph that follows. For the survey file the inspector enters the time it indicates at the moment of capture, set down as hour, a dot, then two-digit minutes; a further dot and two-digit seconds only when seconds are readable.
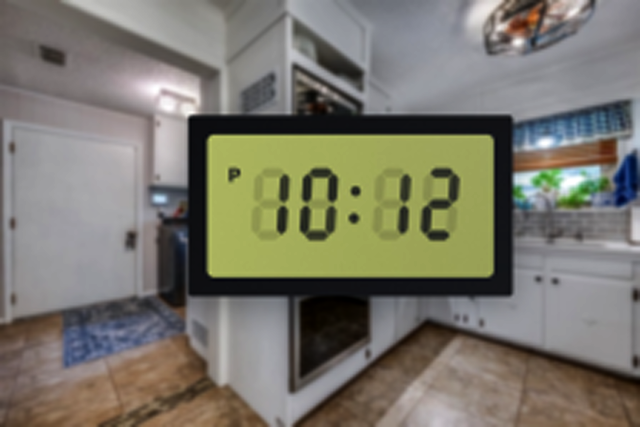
10.12
